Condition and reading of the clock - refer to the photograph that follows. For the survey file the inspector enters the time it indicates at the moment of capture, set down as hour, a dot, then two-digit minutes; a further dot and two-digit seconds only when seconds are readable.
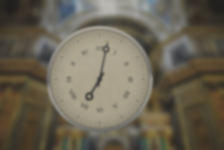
7.02
